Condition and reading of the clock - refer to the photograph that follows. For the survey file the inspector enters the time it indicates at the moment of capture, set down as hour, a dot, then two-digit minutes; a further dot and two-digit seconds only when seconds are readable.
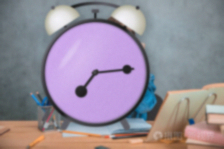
7.14
